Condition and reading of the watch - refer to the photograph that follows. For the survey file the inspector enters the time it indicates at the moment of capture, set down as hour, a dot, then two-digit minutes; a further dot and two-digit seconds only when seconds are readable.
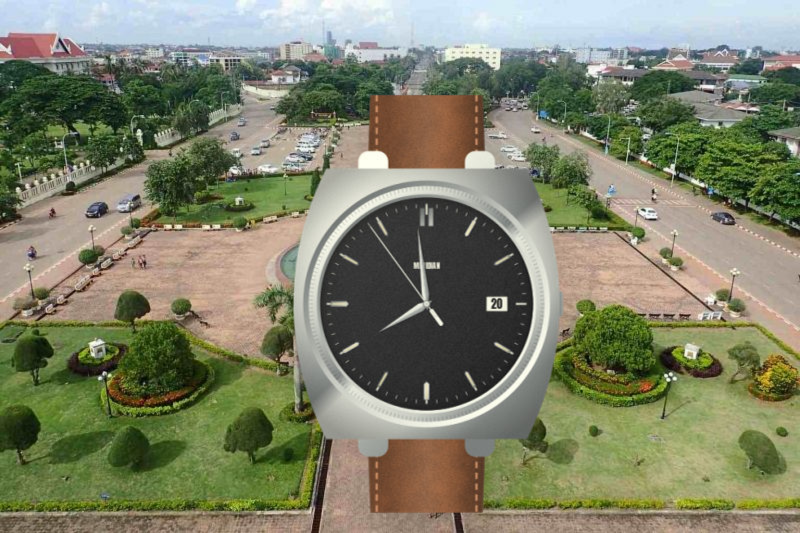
7.58.54
